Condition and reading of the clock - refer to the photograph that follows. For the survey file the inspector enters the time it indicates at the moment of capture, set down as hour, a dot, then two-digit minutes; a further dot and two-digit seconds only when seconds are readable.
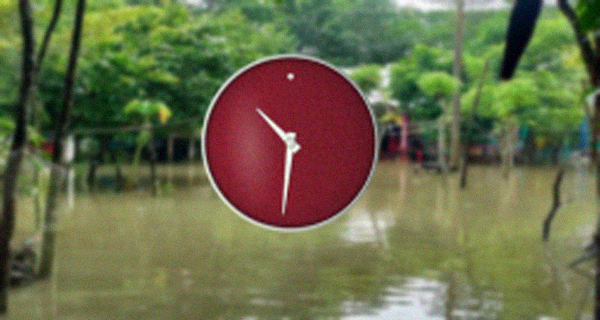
10.31
